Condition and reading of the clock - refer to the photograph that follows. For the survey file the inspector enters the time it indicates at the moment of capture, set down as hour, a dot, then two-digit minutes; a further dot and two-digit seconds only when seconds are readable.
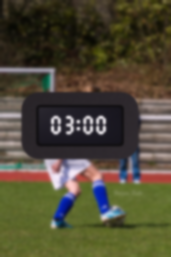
3.00
